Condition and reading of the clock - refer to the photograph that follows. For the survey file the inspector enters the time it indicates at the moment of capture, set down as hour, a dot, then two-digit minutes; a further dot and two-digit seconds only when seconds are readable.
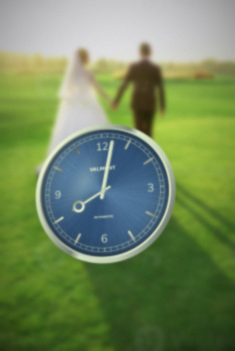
8.02
